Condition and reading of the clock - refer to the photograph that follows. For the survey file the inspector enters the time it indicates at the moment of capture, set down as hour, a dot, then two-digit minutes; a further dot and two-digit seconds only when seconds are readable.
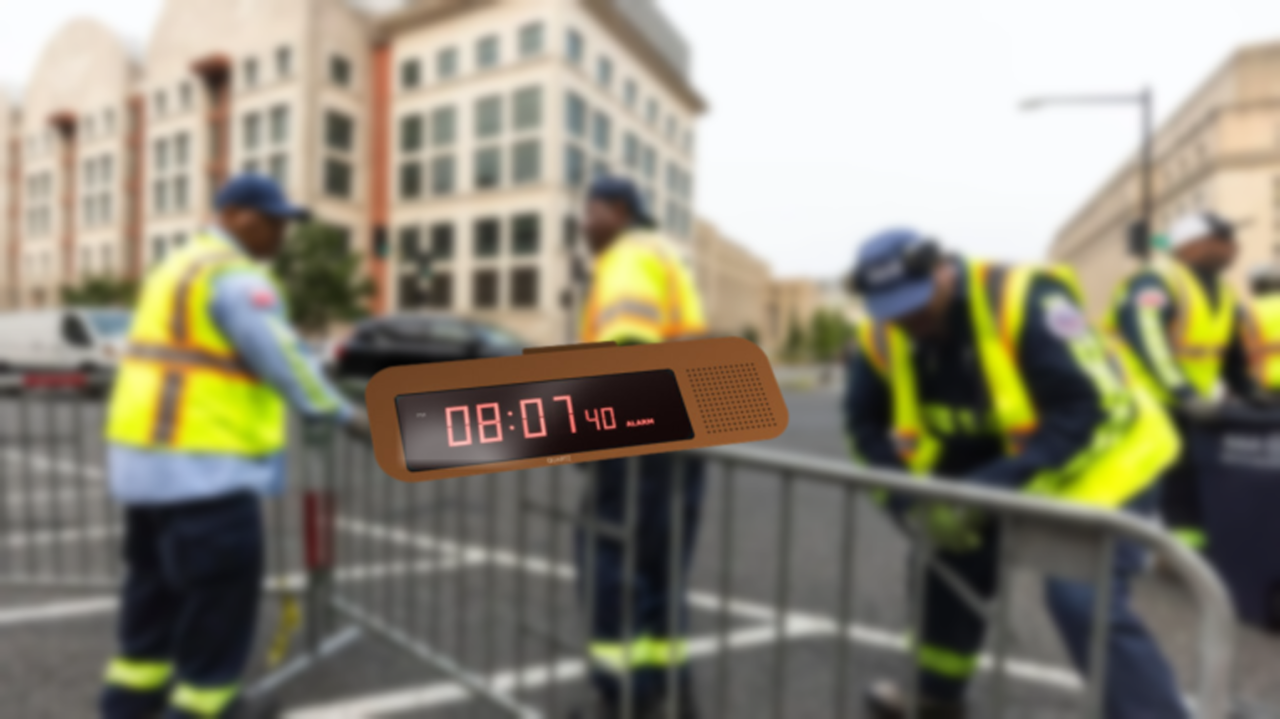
8.07.40
